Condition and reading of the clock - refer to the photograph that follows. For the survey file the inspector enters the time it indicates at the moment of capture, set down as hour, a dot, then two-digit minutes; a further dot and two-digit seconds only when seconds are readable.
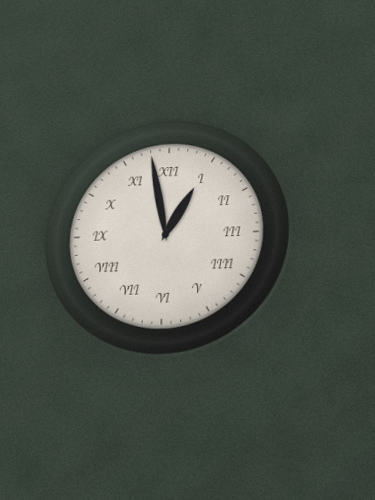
12.58
